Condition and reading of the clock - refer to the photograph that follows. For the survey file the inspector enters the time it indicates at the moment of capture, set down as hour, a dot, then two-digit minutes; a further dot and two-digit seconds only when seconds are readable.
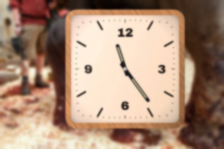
11.24
